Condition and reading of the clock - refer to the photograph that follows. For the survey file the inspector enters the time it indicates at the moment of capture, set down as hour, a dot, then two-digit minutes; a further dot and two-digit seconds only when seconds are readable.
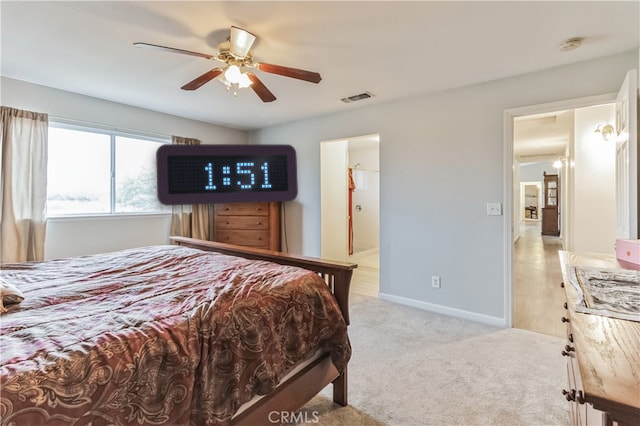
1.51
